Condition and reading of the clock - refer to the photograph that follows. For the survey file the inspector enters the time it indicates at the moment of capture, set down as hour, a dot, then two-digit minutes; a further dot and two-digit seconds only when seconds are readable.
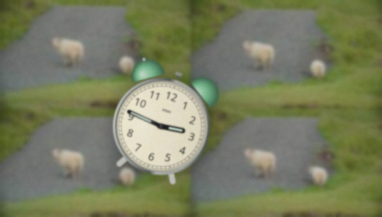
2.46
